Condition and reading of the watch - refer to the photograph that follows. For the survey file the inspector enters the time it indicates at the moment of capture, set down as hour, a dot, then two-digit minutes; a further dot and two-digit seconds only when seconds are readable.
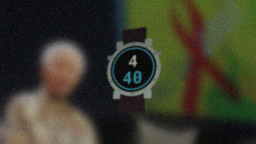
4.40
